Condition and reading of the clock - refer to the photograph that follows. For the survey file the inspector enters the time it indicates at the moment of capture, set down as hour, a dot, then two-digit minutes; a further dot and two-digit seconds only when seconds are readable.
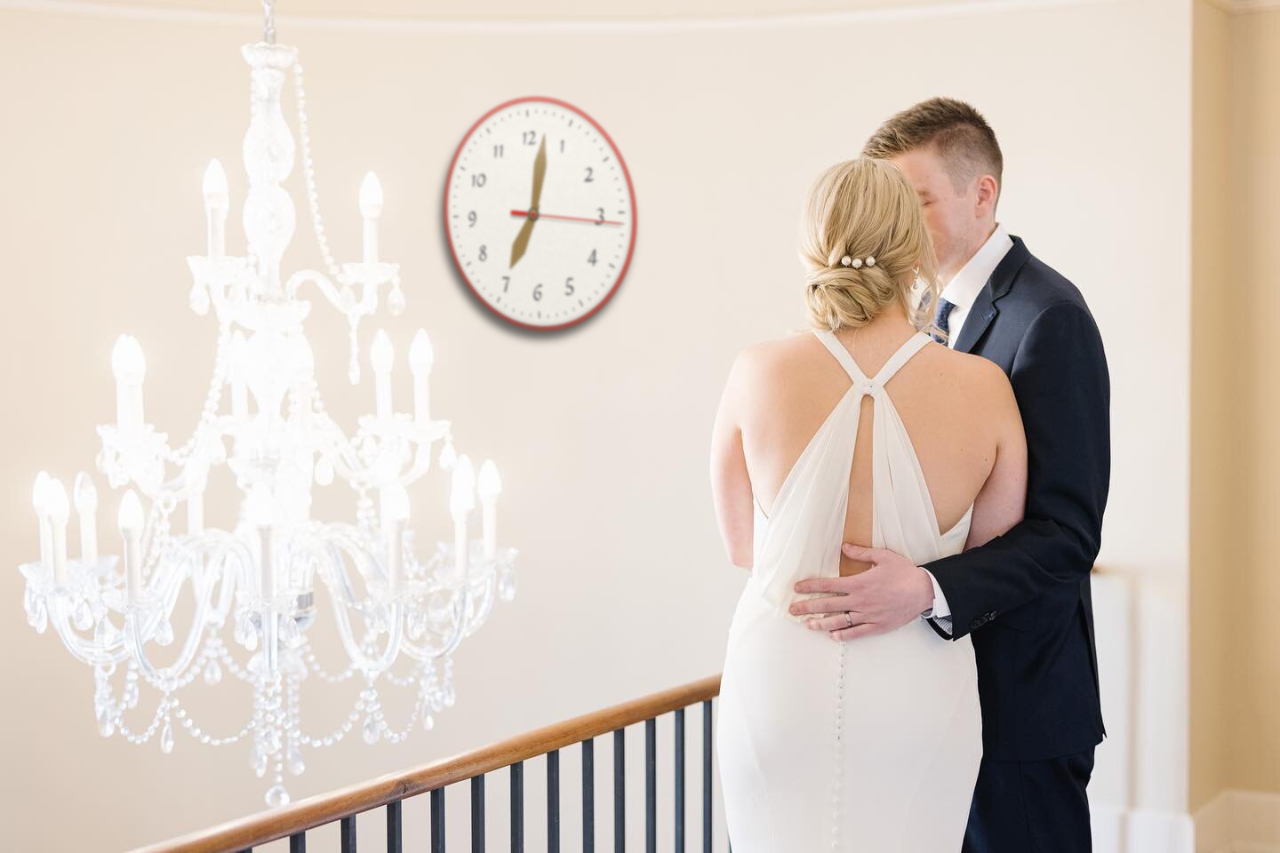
7.02.16
